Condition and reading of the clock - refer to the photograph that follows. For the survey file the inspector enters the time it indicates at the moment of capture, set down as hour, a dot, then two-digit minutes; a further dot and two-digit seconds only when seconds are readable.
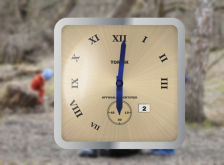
6.01
